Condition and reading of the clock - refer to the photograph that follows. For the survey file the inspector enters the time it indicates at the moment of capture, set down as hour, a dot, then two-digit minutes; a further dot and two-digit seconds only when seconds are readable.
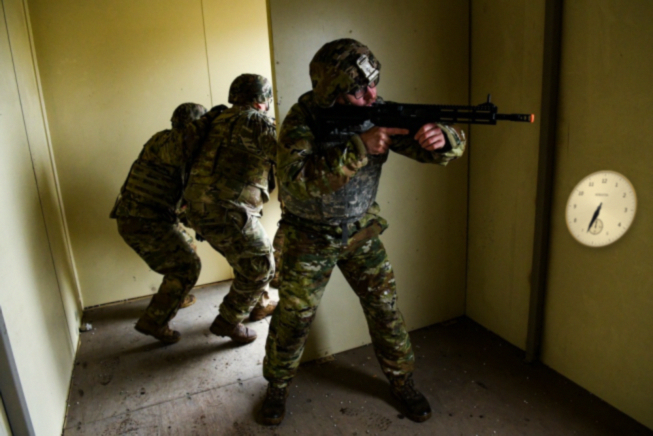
6.33
